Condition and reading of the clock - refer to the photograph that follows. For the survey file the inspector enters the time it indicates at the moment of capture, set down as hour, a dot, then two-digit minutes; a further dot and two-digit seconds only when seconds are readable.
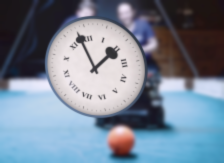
1.58
